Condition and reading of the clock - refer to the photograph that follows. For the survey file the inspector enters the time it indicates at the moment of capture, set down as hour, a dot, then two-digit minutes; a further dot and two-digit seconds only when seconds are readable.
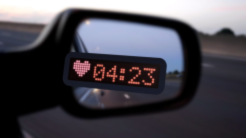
4.23
